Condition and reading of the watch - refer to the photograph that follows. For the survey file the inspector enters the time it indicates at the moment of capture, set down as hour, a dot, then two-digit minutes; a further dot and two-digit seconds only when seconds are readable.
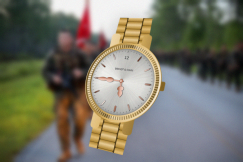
5.45
